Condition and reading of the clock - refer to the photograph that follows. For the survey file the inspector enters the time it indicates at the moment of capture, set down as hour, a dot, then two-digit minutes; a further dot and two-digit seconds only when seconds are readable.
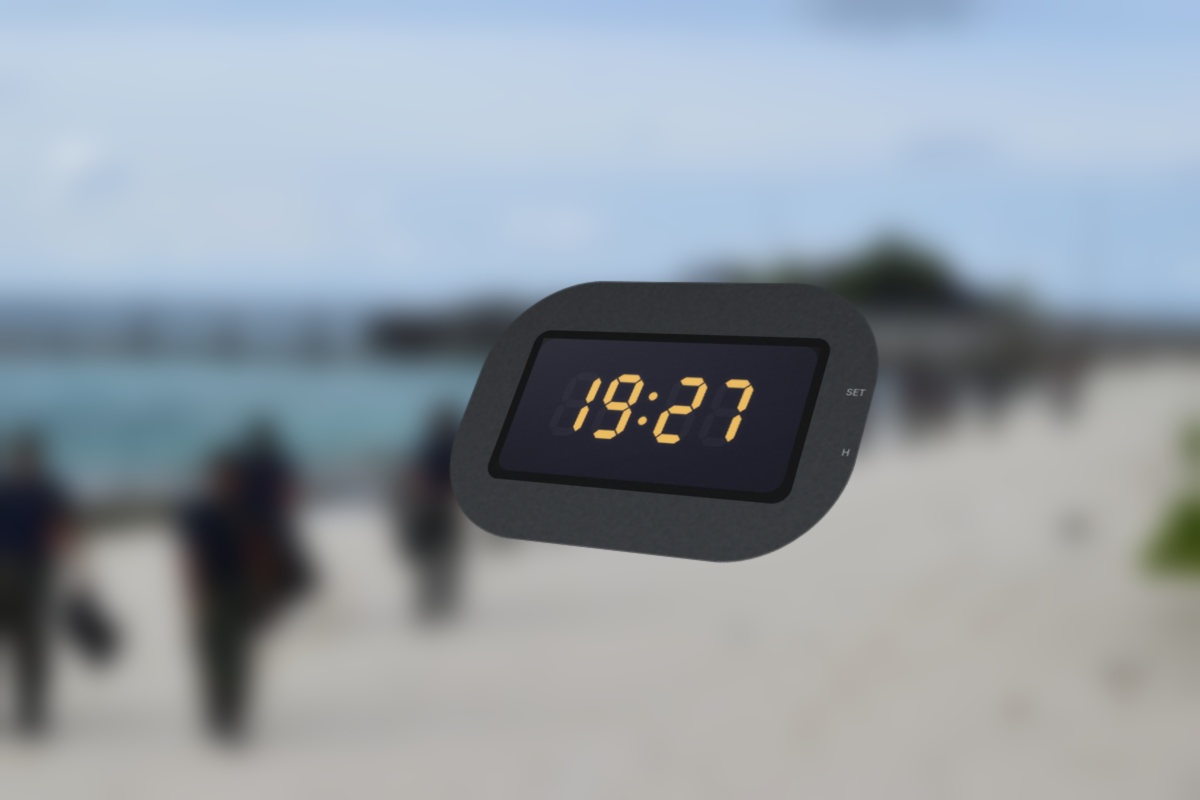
19.27
